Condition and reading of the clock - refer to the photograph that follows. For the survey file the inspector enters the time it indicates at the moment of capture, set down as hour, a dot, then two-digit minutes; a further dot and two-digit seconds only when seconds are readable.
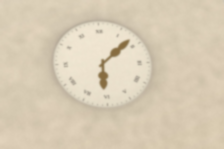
6.08
